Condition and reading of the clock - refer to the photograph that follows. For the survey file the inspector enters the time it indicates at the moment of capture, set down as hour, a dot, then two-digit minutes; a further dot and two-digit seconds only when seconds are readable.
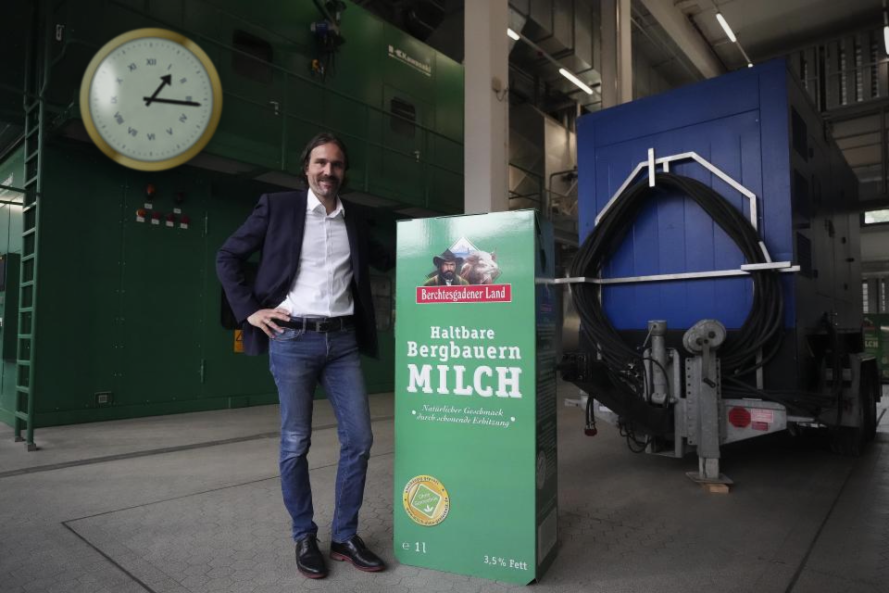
1.16
